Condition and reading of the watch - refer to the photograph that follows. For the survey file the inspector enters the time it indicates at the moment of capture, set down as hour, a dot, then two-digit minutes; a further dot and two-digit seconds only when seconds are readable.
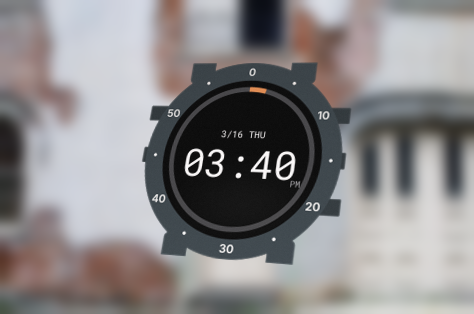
3.40
